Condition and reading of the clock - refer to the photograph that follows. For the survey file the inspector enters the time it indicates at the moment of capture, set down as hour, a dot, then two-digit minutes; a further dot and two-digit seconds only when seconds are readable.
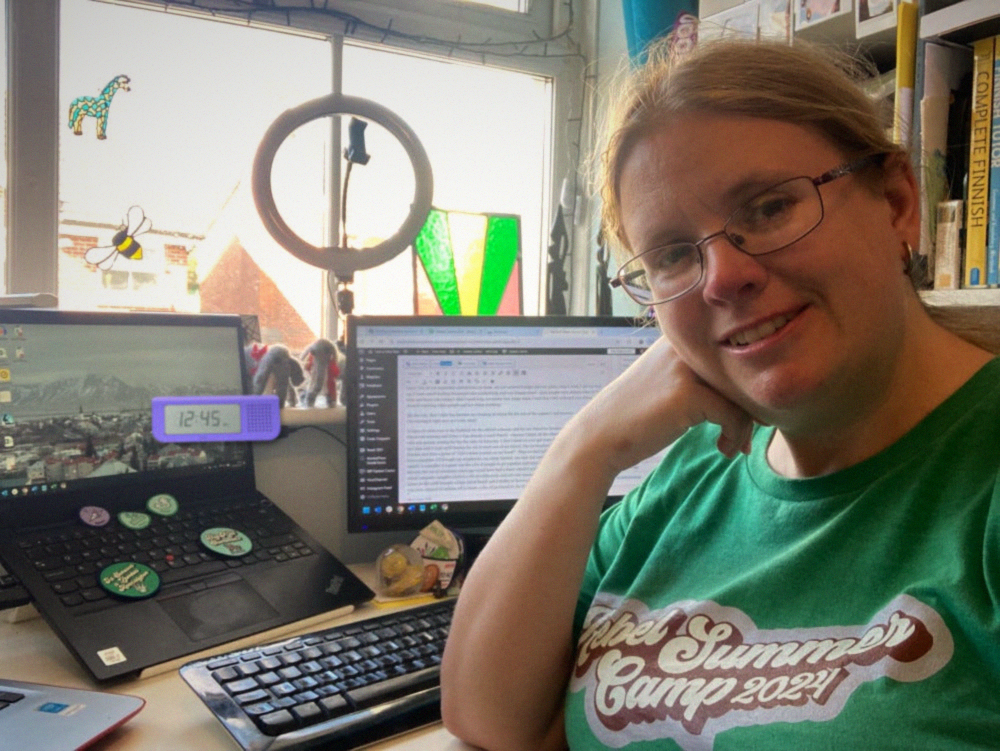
12.45
